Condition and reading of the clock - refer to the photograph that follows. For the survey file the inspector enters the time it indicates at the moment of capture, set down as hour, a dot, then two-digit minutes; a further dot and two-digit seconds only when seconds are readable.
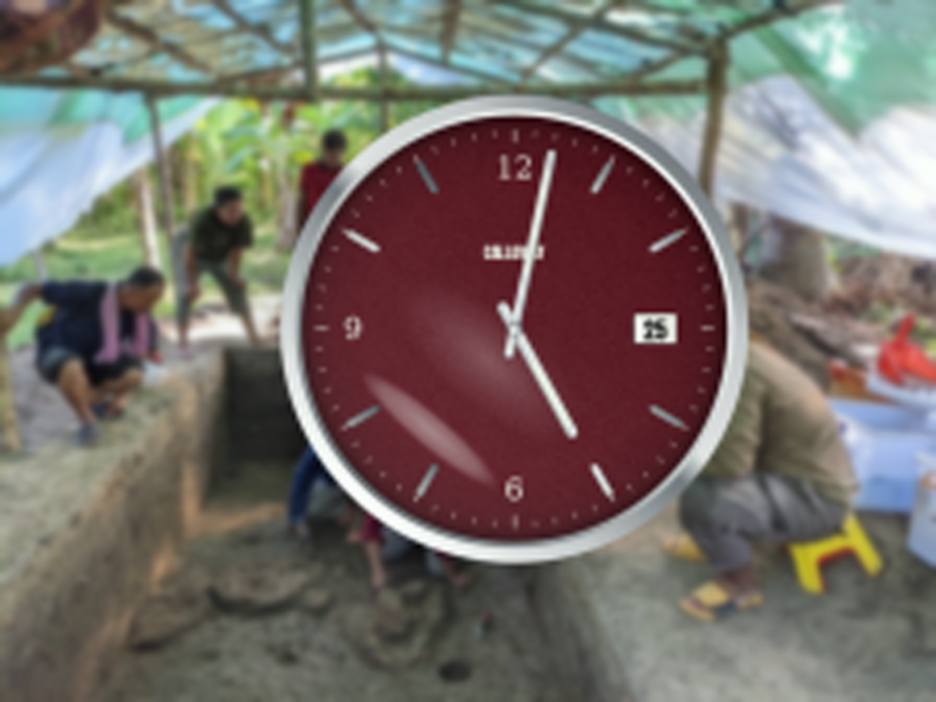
5.02
